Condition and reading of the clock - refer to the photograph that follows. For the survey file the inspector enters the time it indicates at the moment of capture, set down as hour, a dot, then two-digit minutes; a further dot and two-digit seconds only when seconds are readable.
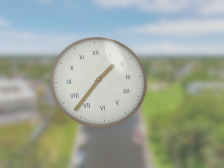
1.37
